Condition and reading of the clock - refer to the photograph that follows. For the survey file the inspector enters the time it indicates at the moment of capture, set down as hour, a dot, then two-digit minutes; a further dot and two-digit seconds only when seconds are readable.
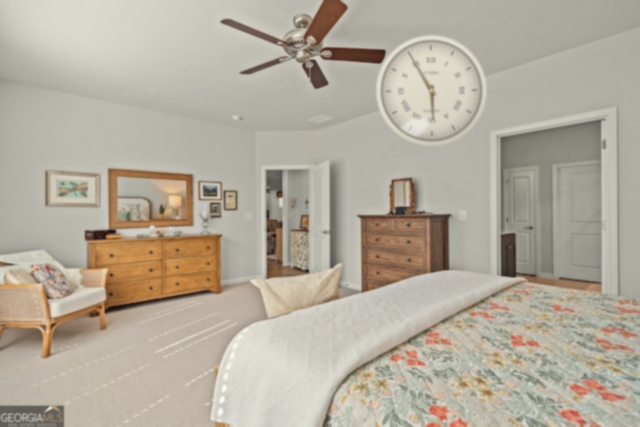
5.55
